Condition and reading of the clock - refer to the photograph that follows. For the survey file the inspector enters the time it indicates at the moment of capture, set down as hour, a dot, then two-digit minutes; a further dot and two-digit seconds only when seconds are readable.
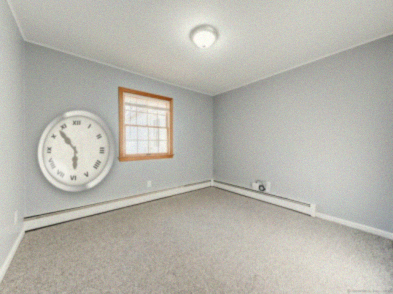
5.53
